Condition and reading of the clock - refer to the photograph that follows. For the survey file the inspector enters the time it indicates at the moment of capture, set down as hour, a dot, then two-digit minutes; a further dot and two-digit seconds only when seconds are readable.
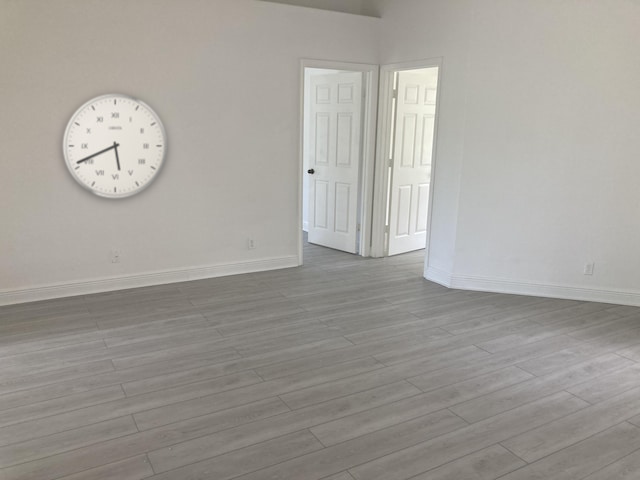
5.41
